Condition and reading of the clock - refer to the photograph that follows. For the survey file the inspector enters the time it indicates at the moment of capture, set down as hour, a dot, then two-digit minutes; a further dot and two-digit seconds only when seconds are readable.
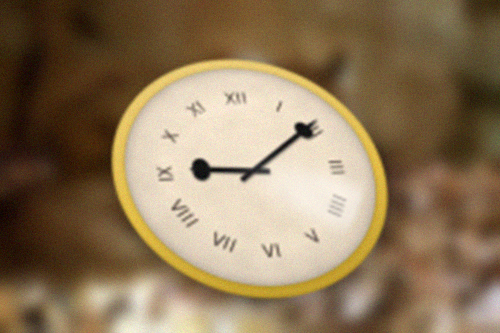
9.09
